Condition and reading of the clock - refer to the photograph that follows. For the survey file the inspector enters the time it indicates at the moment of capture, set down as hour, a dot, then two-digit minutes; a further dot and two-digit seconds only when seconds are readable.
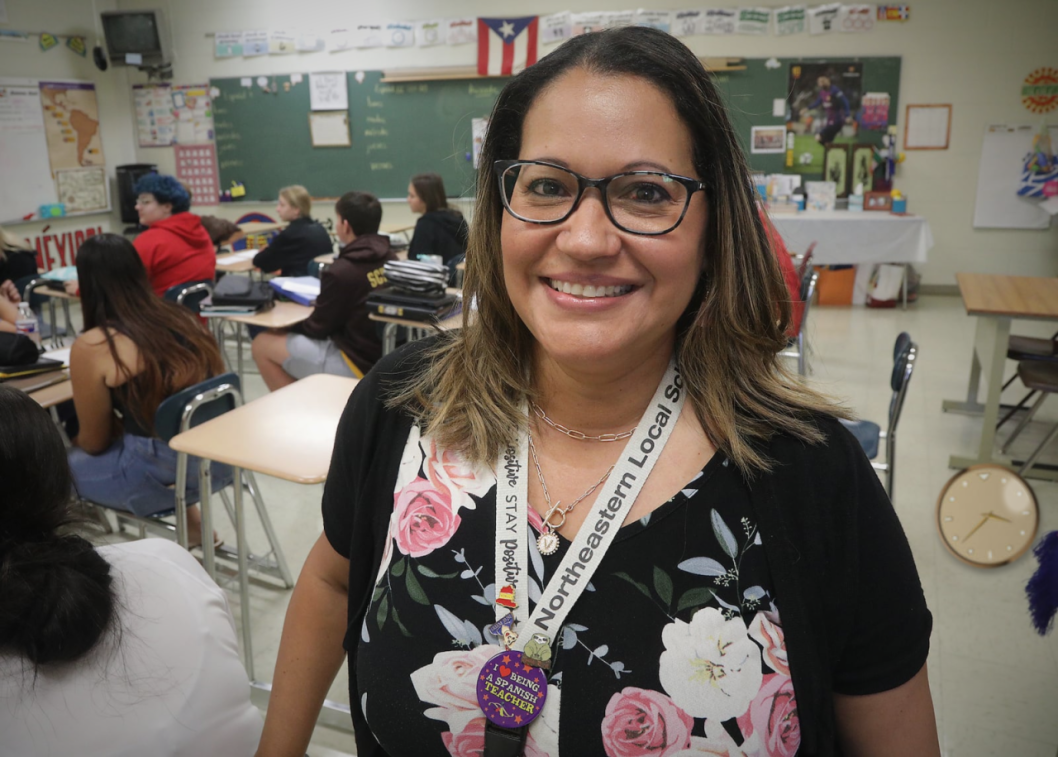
3.38
